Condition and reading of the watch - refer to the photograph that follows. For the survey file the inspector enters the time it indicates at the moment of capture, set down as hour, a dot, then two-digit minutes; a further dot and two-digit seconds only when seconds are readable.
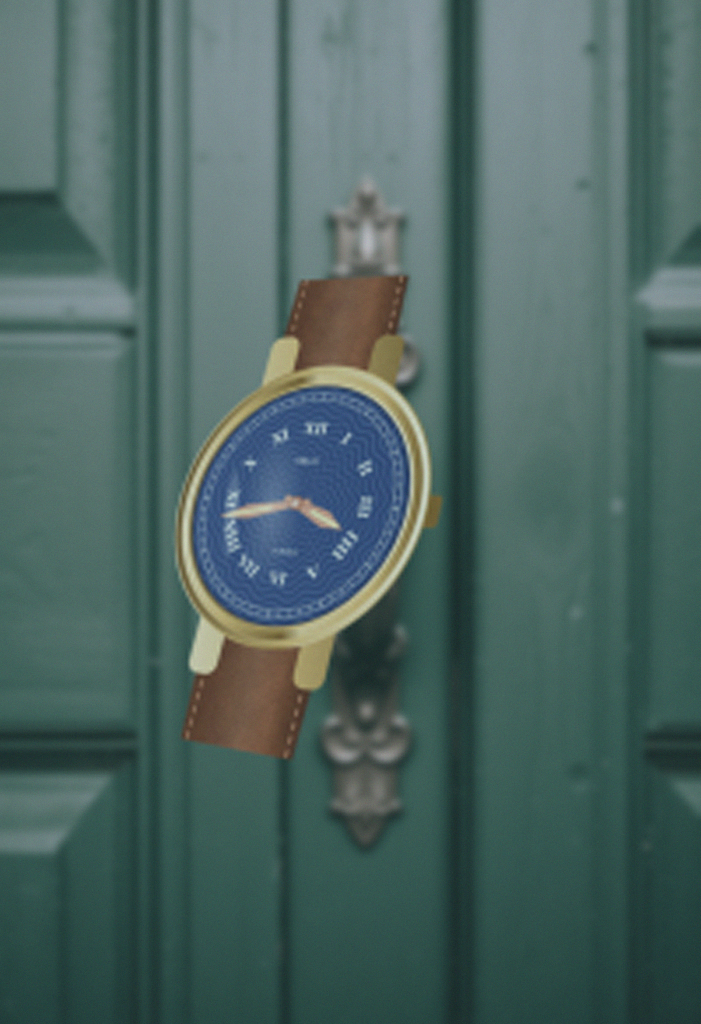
3.43
